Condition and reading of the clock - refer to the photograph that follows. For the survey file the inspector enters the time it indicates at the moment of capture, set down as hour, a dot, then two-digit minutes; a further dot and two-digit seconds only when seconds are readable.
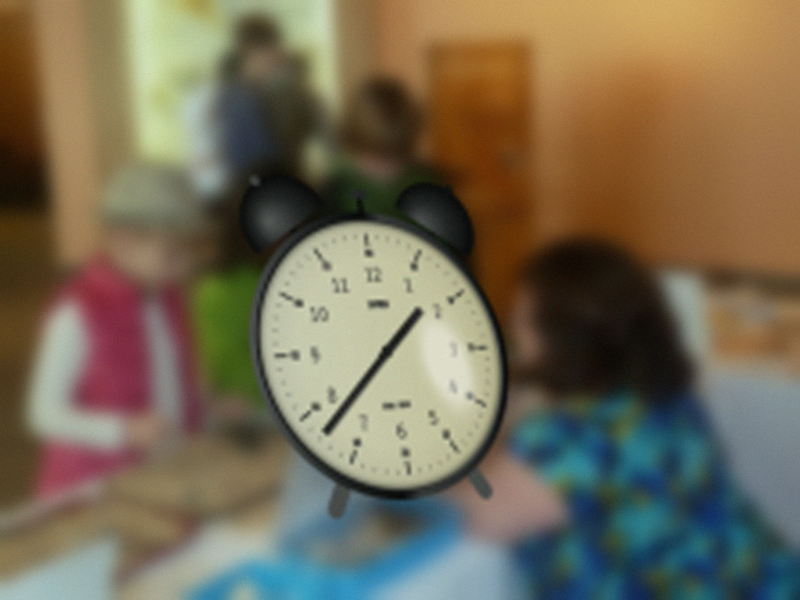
1.38
